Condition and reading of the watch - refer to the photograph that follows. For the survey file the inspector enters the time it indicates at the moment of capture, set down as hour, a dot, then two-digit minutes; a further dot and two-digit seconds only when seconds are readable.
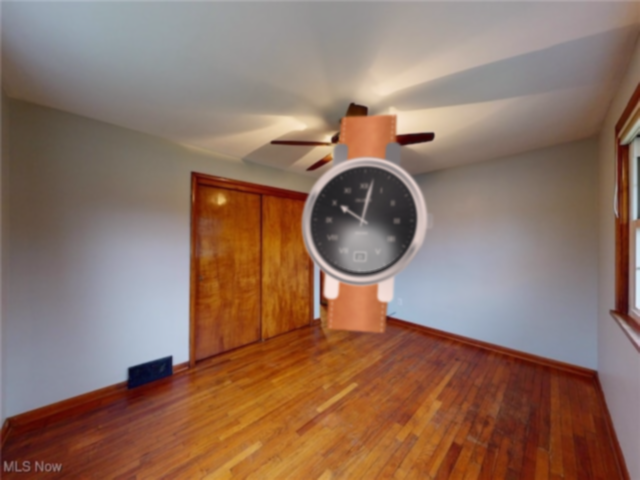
10.02
